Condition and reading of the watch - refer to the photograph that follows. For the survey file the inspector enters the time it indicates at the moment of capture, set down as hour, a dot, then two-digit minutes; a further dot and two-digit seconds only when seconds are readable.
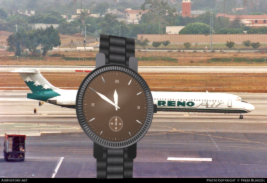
11.50
